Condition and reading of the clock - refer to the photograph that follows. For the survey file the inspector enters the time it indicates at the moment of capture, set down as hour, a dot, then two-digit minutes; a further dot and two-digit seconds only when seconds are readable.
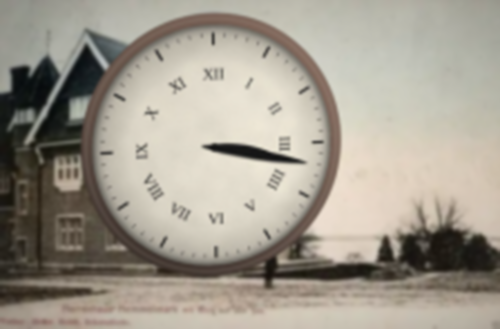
3.17
